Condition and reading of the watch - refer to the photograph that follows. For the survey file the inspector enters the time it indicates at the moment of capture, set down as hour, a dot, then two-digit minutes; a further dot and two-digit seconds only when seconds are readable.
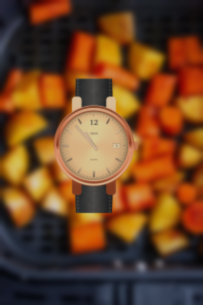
10.53
